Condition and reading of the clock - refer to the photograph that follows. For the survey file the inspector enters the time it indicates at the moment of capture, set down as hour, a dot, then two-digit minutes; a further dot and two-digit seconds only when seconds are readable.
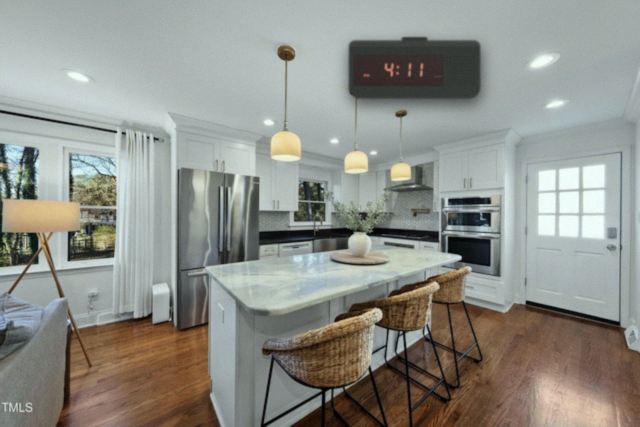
4.11
